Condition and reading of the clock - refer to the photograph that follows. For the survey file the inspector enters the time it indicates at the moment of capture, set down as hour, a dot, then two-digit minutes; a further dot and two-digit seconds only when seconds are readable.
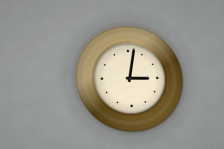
3.02
